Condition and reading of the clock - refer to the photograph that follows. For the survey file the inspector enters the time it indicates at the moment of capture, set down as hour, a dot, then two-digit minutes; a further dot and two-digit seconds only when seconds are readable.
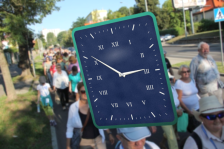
2.51
